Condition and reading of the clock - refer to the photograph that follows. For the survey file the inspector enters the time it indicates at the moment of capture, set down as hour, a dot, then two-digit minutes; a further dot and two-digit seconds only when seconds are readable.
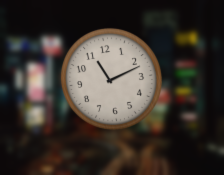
11.12
